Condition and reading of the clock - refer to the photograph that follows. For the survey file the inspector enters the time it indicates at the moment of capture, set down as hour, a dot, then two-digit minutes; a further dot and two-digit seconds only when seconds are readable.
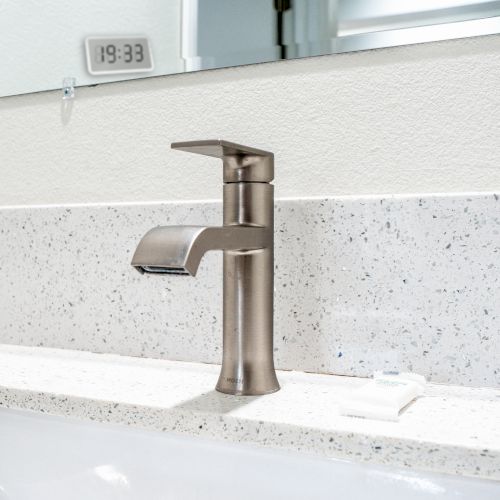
19.33
